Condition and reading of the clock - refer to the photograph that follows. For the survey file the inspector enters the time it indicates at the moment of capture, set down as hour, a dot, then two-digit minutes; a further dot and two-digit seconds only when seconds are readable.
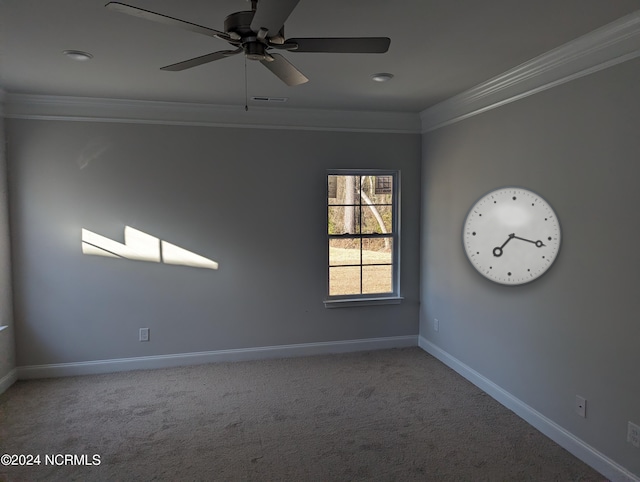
7.17
